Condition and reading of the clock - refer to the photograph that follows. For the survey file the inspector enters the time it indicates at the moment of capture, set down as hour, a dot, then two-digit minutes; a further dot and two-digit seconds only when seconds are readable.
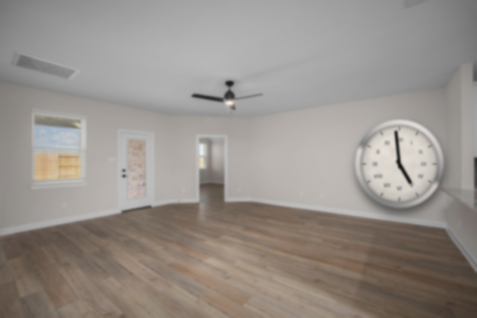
4.59
